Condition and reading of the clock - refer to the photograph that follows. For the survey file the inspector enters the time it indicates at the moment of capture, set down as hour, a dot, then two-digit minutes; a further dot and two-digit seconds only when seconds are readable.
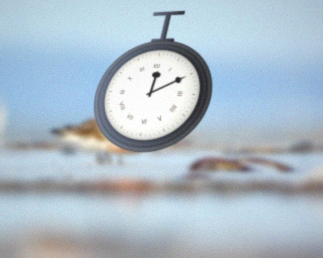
12.10
